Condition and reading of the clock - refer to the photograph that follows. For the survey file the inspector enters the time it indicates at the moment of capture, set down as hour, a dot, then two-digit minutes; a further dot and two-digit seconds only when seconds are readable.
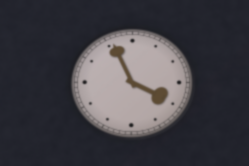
3.56
